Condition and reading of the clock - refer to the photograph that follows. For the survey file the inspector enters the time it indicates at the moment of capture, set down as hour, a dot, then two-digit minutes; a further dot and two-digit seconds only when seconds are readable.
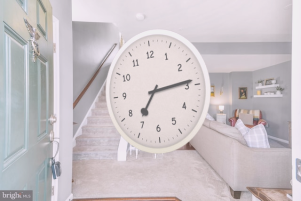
7.14
